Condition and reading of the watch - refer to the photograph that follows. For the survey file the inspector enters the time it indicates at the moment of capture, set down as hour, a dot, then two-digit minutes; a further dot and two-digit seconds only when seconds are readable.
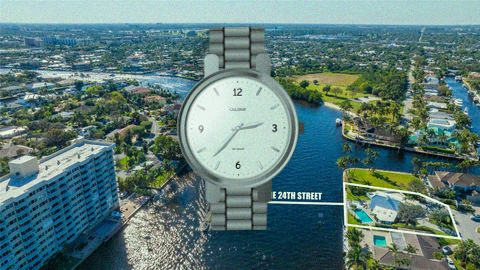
2.37
